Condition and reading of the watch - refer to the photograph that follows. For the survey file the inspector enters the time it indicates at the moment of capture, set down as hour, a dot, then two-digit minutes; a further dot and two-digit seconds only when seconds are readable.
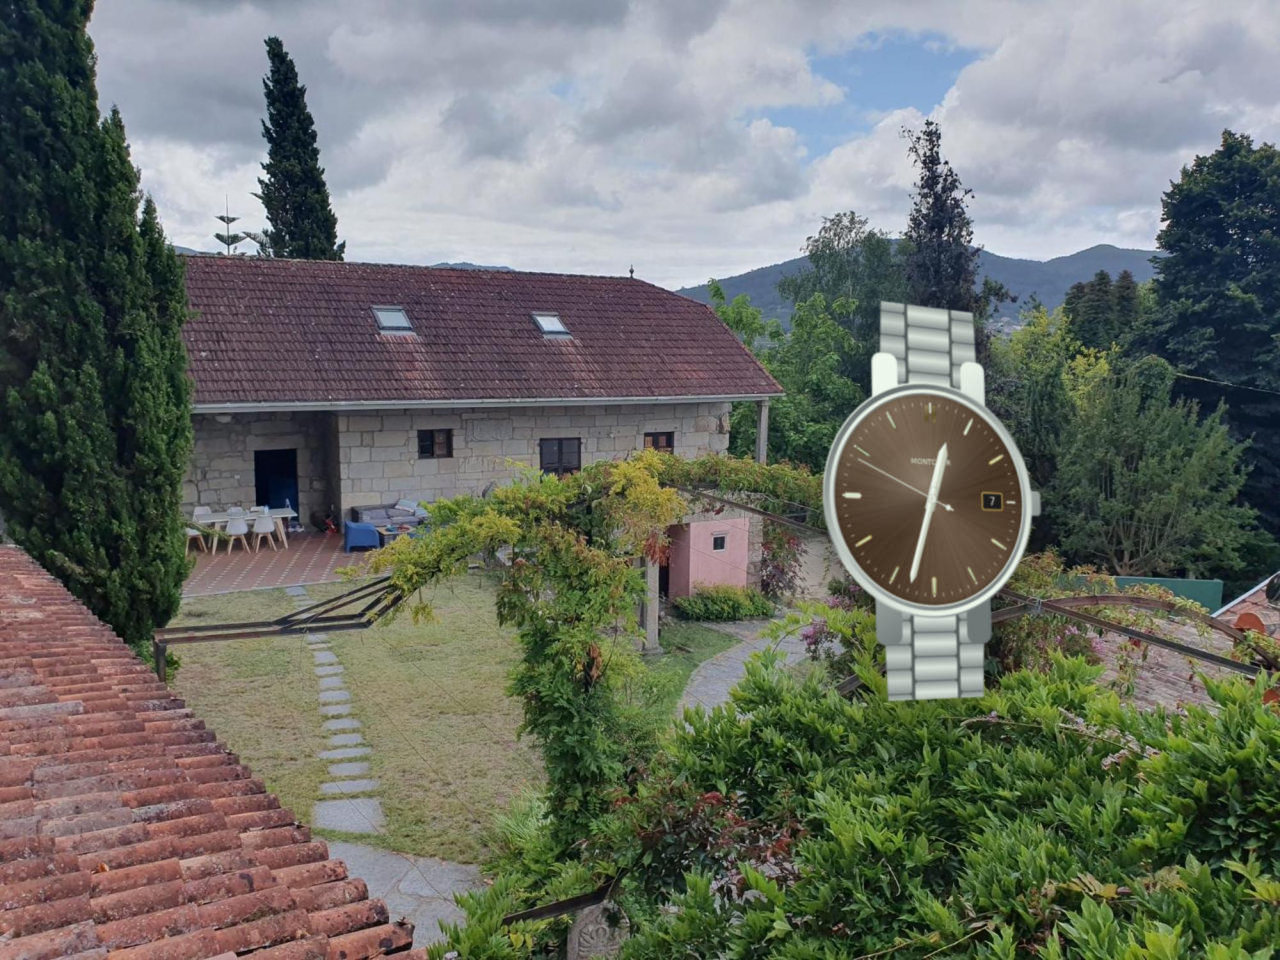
12.32.49
